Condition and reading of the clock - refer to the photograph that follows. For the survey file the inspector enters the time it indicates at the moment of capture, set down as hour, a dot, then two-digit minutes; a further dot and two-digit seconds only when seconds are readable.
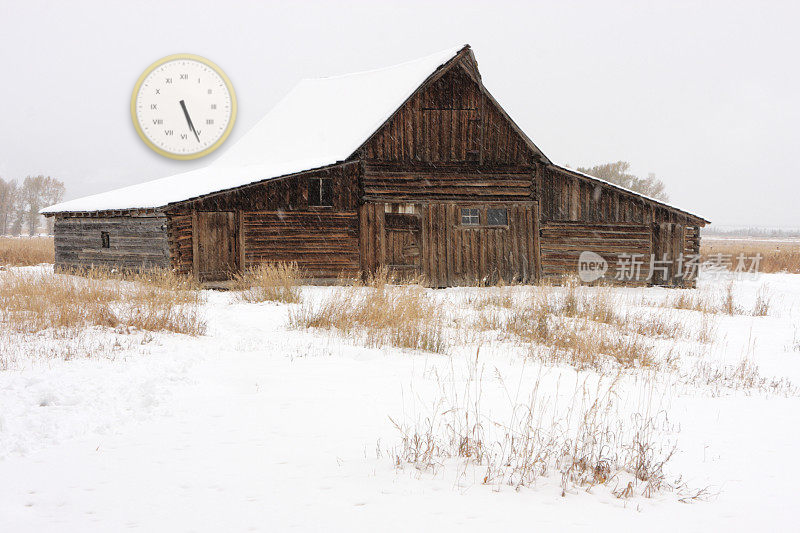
5.26
